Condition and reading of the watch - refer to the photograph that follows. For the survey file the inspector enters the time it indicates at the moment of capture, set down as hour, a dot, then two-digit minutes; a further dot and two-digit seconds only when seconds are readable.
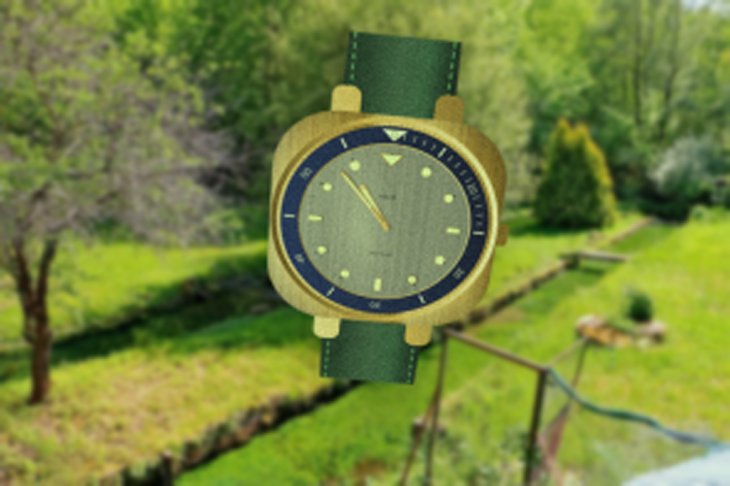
10.53
